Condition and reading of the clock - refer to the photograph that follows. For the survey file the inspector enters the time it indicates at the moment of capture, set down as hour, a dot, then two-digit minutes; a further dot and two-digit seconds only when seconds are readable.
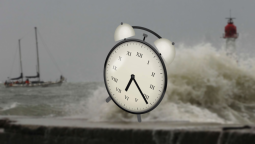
6.21
